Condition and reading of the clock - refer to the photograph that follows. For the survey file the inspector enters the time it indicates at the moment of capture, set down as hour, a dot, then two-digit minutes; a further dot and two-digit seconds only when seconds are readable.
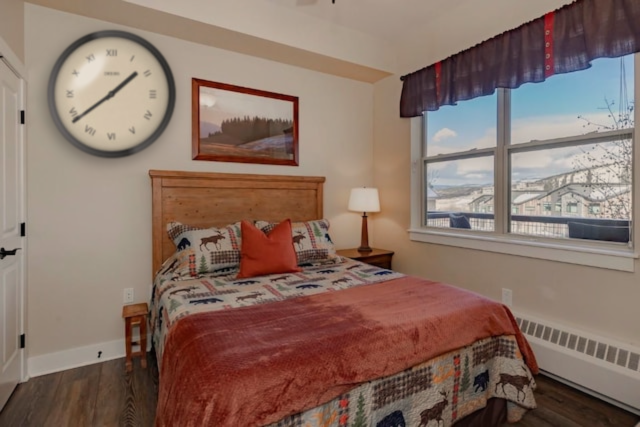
1.39
